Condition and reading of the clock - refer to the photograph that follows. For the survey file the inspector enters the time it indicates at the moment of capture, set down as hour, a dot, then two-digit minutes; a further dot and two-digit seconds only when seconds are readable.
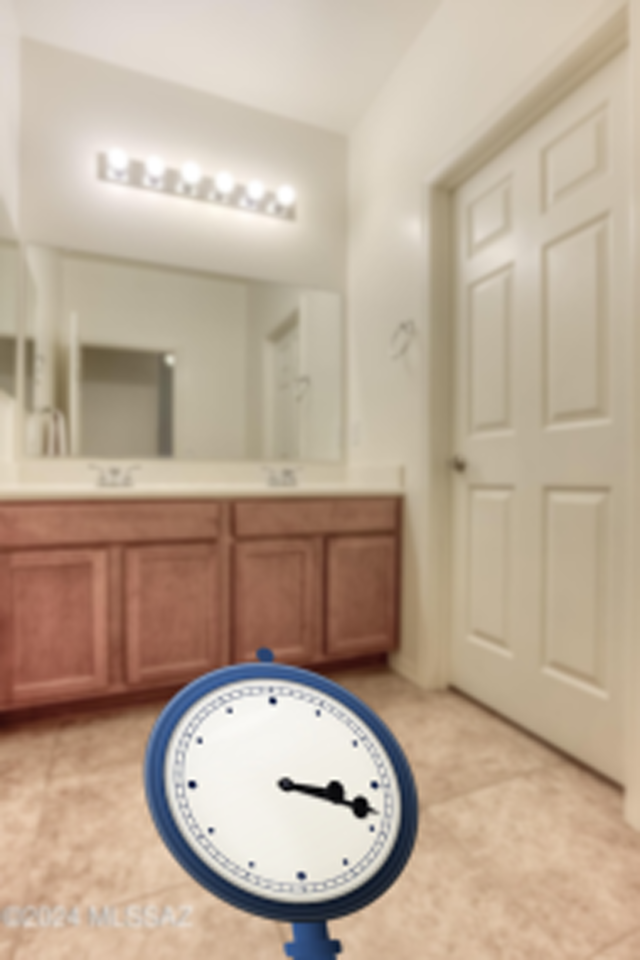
3.18
